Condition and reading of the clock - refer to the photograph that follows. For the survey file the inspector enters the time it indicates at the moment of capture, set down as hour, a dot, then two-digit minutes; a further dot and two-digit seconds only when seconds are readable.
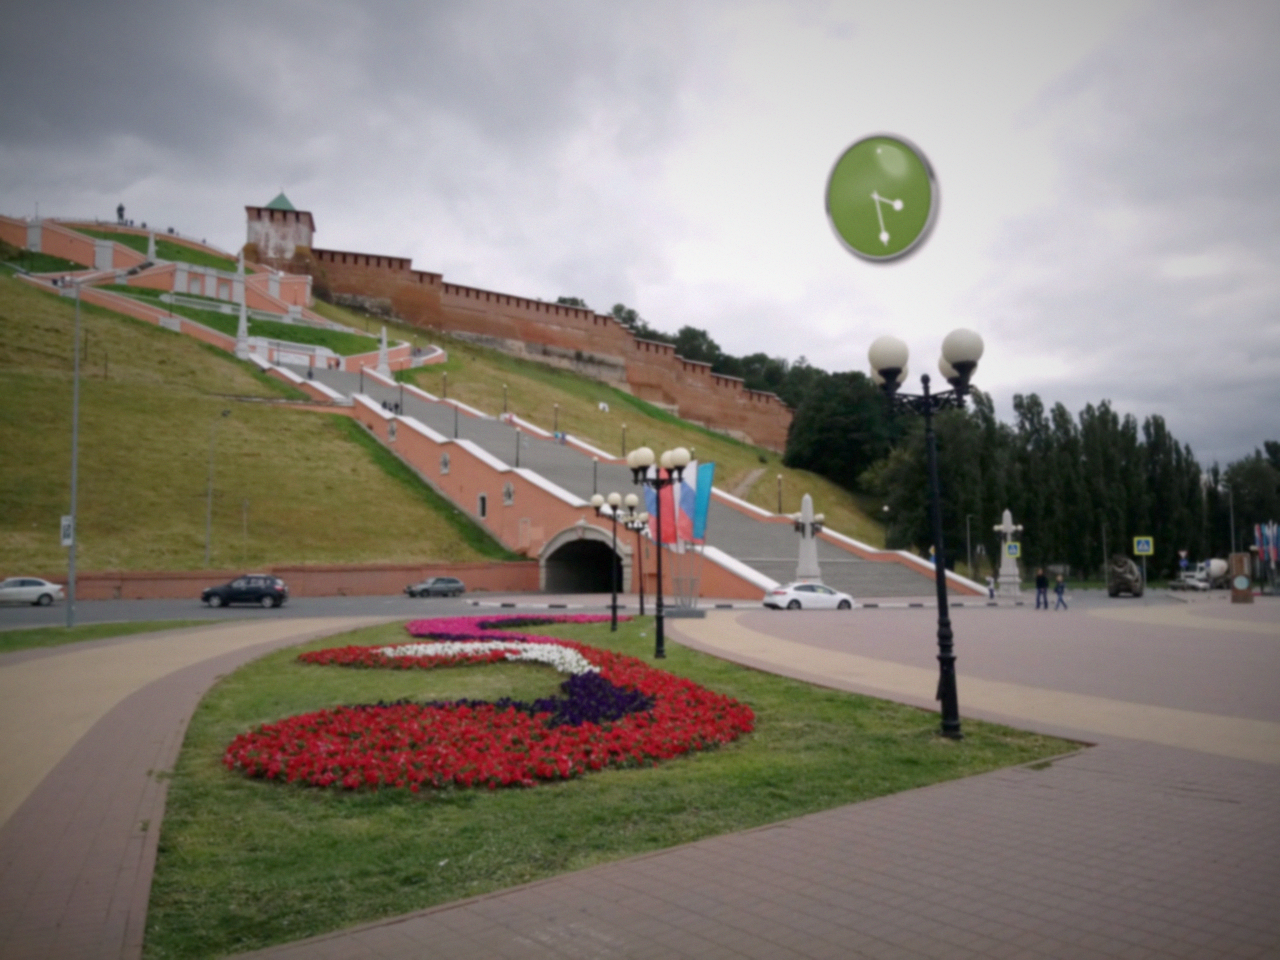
3.27
